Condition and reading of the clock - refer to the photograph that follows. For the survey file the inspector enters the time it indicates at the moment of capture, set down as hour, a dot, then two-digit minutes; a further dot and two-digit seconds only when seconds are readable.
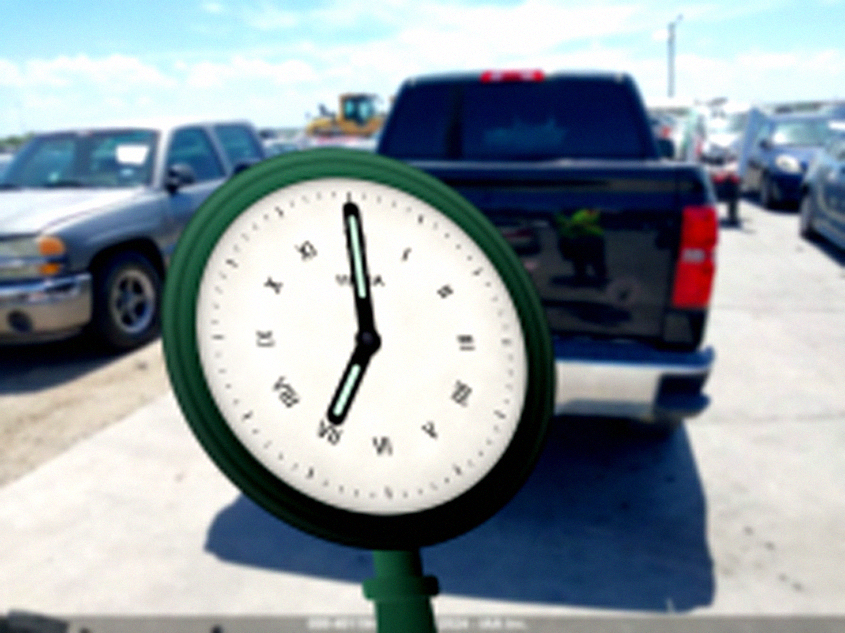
7.00
